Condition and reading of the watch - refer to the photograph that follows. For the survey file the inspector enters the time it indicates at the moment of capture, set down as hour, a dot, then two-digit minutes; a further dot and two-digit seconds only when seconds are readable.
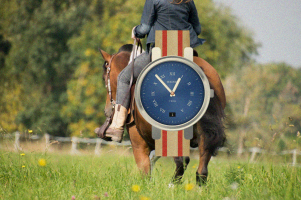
12.53
